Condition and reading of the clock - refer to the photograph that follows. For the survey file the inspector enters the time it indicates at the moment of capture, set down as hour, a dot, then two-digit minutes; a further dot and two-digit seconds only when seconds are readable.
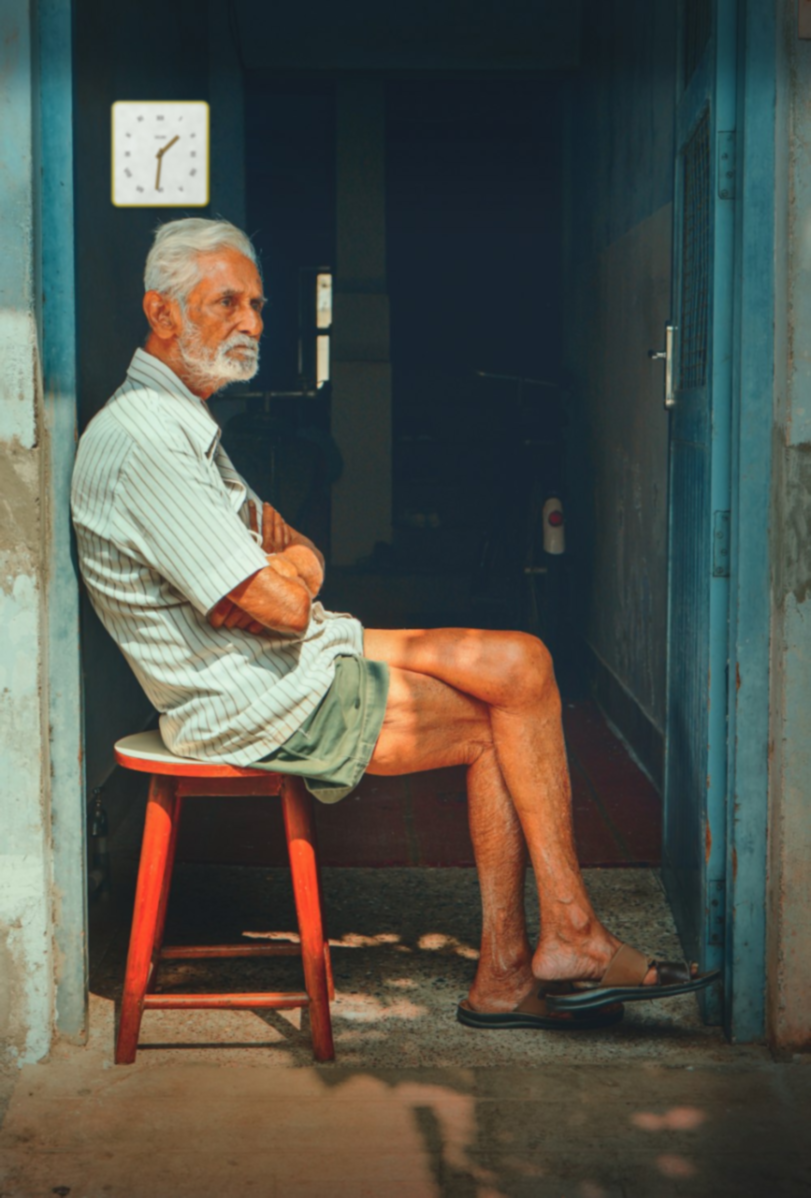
1.31
